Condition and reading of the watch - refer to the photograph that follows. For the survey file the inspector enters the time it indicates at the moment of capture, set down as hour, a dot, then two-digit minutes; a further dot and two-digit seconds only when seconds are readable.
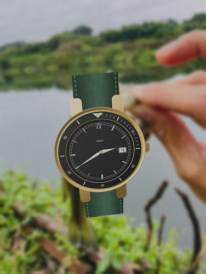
2.40
